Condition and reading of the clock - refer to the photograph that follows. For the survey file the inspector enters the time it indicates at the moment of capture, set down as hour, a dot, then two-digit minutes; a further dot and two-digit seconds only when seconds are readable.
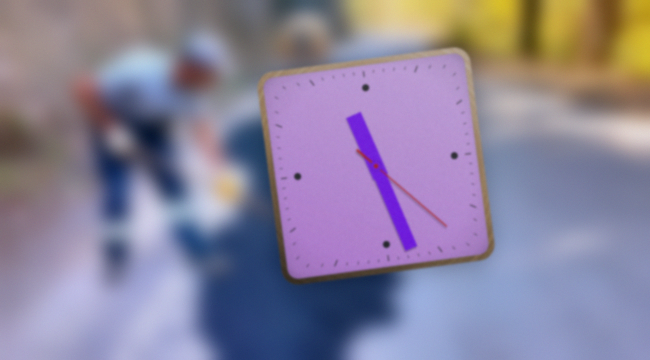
11.27.23
